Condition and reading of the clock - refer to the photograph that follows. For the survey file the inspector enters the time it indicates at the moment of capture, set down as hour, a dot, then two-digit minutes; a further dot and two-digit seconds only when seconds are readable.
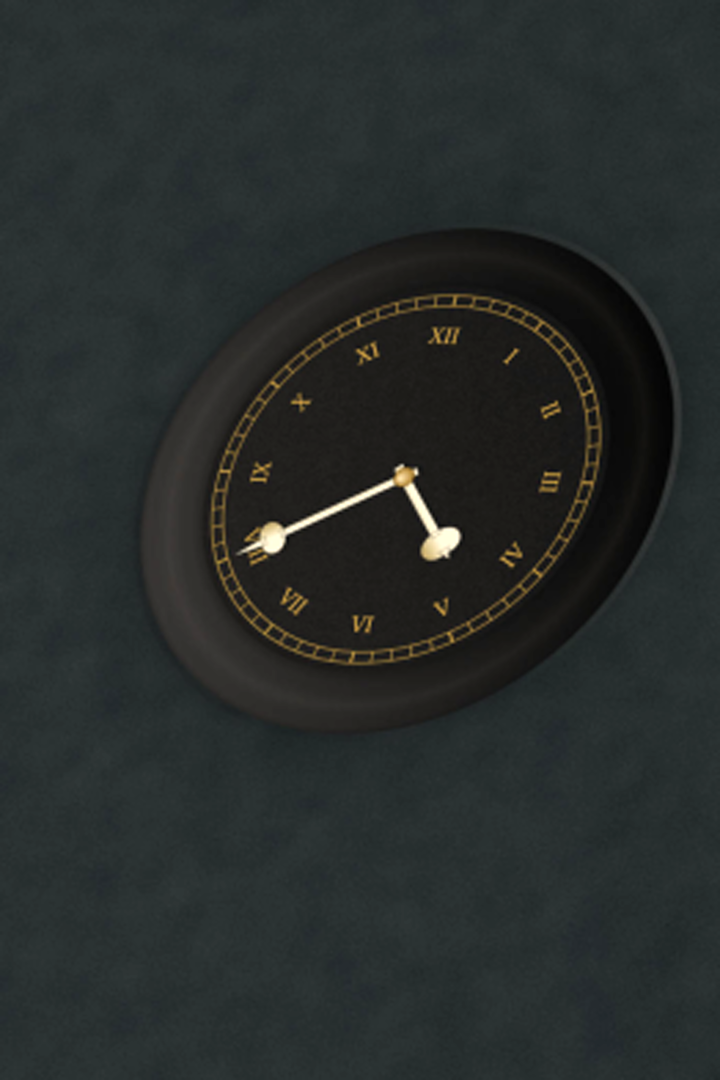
4.40
